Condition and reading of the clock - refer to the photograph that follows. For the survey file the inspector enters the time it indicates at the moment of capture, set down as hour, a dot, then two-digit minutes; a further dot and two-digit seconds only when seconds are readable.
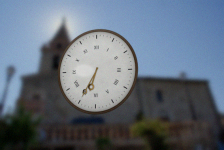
6.35
